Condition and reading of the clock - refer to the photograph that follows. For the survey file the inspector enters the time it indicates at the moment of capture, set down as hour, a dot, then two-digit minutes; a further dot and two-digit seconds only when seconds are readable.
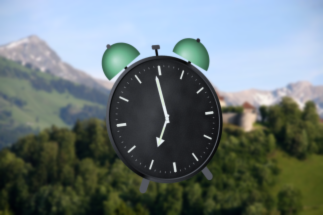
6.59
